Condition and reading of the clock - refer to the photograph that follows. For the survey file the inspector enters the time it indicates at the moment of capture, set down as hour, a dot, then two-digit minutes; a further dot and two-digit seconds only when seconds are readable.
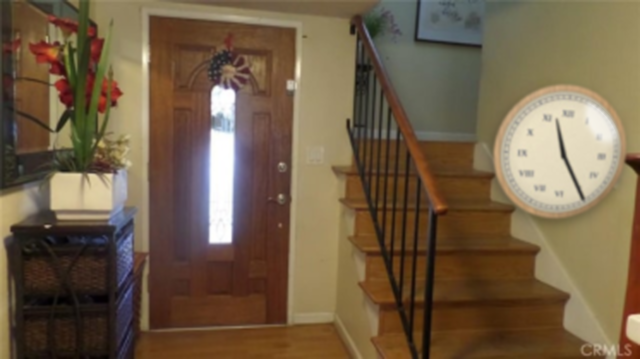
11.25
